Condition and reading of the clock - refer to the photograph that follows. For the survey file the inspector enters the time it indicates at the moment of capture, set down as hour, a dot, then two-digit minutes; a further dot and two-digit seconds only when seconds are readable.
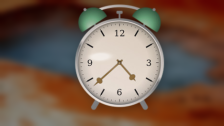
4.38
